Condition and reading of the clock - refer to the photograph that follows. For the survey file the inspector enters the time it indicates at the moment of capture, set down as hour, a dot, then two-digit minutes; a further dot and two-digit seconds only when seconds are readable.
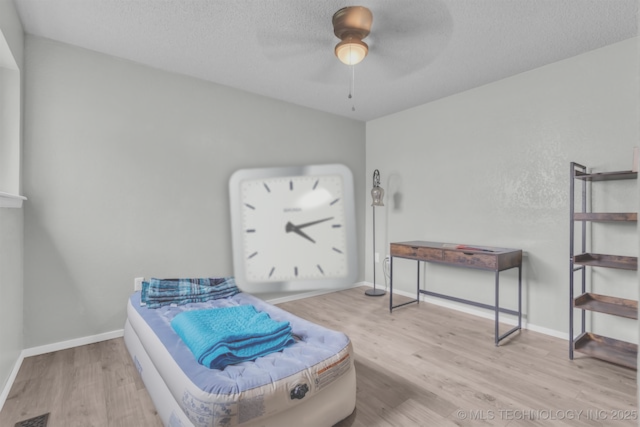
4.13
